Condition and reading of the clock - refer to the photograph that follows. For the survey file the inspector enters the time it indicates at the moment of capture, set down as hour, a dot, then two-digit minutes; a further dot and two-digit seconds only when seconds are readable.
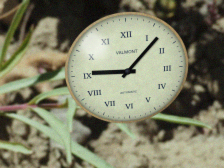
9.07
